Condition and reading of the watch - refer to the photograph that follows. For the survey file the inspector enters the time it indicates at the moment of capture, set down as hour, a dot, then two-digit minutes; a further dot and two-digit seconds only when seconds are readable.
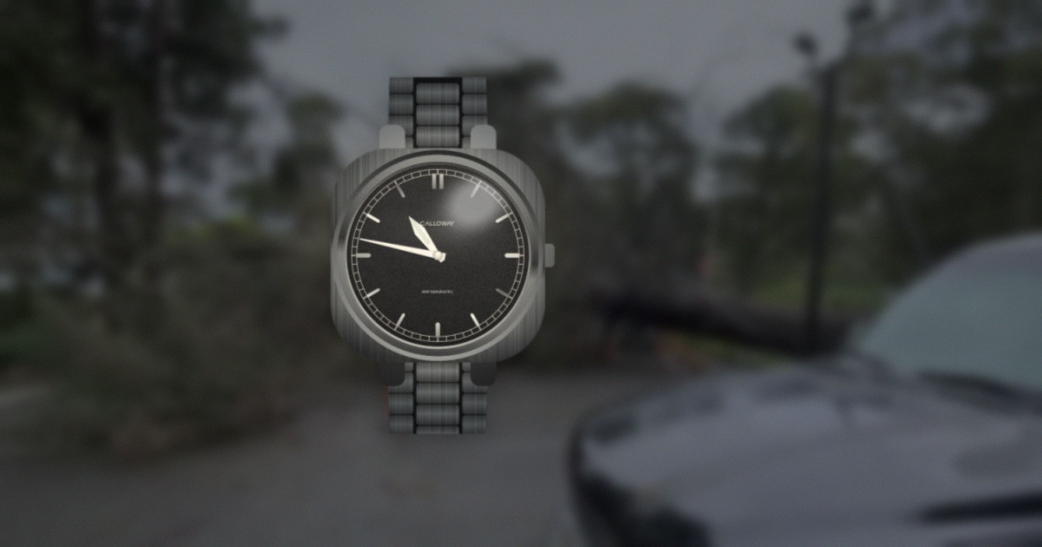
10.47
